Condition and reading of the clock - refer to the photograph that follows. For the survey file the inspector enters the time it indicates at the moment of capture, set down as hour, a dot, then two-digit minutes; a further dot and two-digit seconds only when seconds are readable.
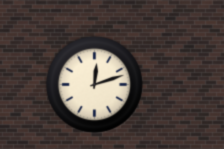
12.12
